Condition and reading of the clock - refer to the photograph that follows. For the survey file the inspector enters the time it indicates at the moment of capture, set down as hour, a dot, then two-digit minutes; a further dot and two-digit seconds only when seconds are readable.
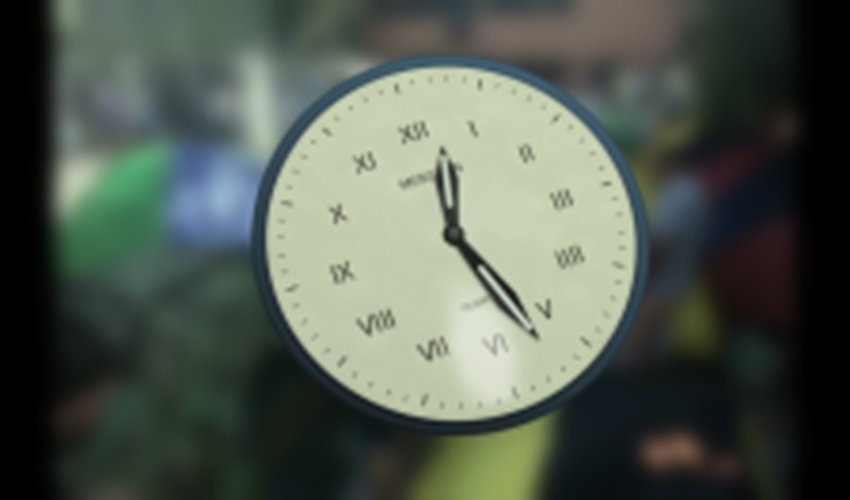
12.27
